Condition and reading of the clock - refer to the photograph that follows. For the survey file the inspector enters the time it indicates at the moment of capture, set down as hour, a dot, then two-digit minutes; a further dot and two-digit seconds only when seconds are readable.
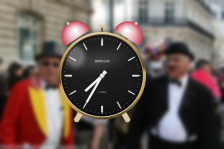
7.35
